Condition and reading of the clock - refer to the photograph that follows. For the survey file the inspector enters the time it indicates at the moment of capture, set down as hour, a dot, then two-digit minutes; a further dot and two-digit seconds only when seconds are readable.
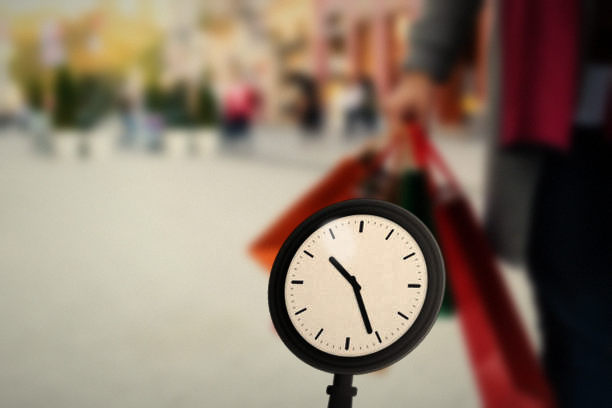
10.26
